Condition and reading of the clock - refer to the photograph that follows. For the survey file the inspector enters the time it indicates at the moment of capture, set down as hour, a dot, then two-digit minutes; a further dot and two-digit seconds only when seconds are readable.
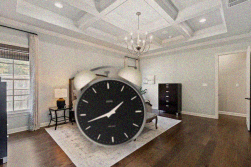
1.42
